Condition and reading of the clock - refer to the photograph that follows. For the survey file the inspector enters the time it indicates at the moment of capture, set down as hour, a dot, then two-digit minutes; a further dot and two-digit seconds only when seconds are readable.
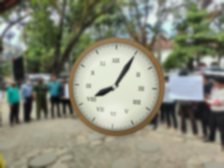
8.05
